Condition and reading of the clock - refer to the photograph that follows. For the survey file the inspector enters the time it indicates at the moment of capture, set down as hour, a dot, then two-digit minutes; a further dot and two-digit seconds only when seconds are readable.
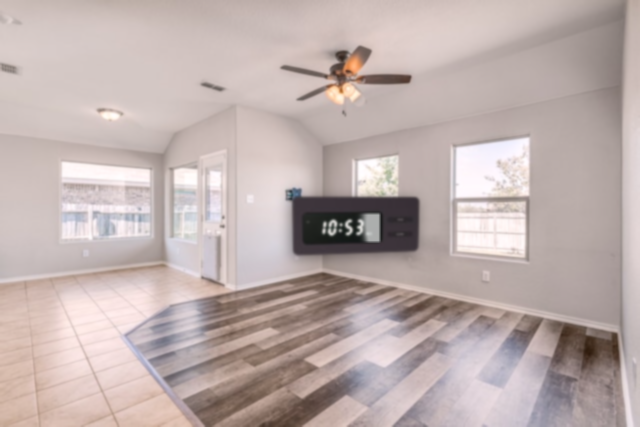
10.53
